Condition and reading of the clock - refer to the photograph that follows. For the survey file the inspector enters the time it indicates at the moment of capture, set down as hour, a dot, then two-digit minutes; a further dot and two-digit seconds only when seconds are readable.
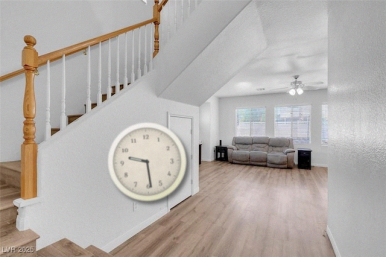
9.29
